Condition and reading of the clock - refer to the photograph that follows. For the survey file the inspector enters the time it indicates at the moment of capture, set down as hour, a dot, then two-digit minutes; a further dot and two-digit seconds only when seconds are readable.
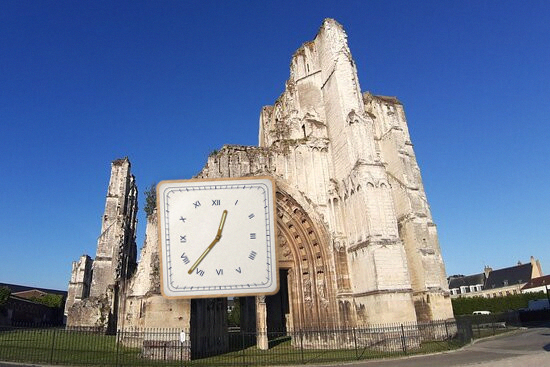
12.37
